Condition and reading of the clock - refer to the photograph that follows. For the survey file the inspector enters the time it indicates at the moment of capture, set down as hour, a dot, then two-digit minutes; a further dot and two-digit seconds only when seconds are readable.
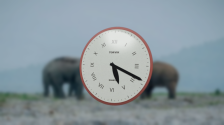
5.19
